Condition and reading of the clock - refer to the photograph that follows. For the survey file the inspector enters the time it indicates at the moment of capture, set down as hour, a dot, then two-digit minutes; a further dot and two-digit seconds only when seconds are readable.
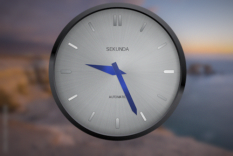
9.26
